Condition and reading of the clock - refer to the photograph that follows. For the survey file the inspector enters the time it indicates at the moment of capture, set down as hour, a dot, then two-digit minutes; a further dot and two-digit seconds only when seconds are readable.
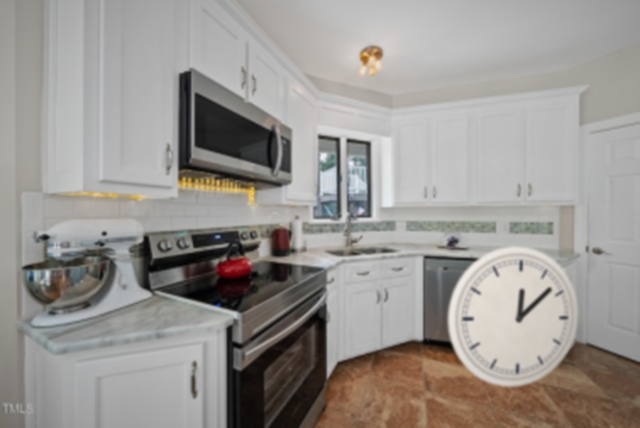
12.08
